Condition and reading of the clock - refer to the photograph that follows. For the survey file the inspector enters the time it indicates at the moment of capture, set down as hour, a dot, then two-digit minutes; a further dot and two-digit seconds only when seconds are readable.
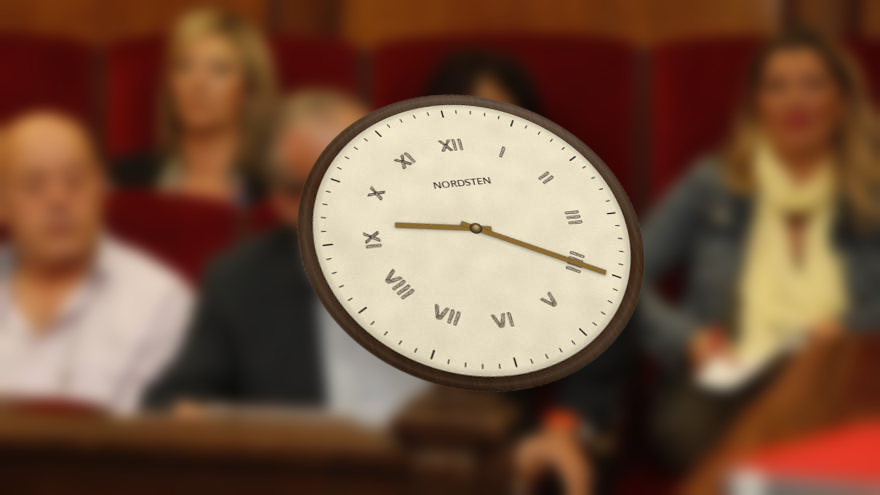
9.20
